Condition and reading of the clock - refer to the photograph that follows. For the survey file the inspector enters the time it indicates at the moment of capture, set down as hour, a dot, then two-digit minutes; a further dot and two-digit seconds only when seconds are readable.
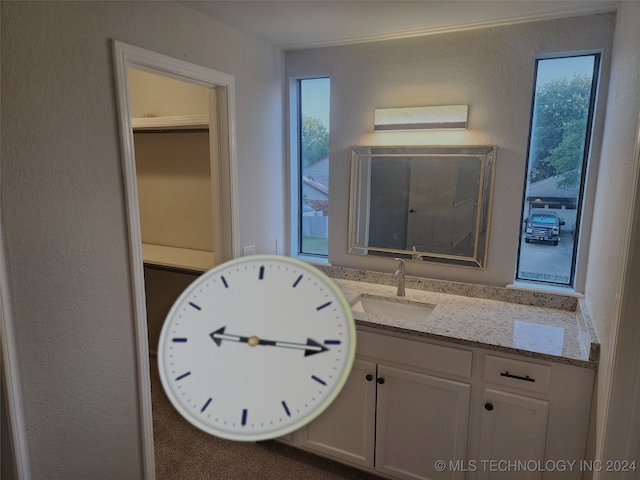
9.16
